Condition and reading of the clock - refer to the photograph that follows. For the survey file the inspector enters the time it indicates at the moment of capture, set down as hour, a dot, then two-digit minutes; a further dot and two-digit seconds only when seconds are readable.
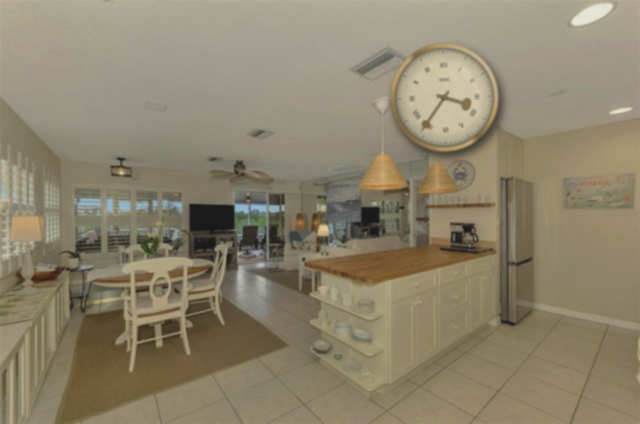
3.36
